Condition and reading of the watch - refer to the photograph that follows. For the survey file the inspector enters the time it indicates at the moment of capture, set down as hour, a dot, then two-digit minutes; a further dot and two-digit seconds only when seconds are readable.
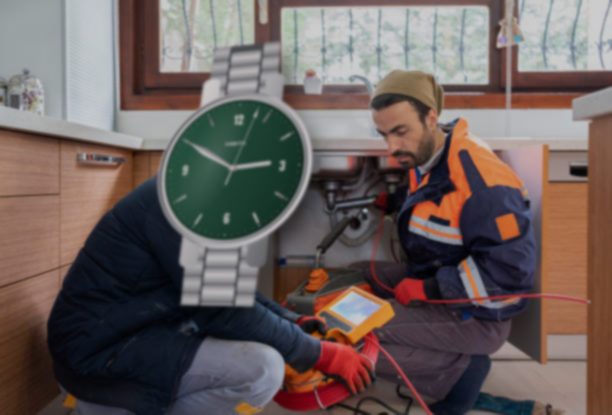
2.50.03
